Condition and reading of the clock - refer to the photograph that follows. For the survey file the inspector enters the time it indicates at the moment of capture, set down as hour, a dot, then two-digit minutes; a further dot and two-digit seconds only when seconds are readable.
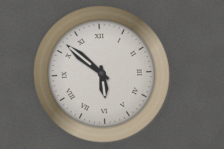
5.52
